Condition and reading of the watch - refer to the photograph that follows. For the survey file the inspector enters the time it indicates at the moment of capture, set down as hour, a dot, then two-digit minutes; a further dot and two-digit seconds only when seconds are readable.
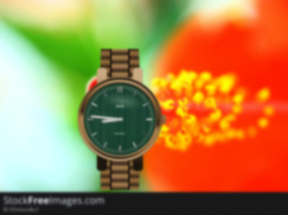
8.46
